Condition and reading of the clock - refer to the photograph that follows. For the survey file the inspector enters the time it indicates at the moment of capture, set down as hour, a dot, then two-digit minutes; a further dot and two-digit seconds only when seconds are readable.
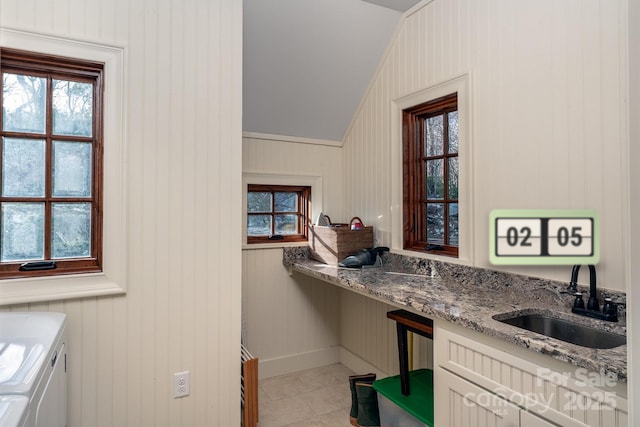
2.05
